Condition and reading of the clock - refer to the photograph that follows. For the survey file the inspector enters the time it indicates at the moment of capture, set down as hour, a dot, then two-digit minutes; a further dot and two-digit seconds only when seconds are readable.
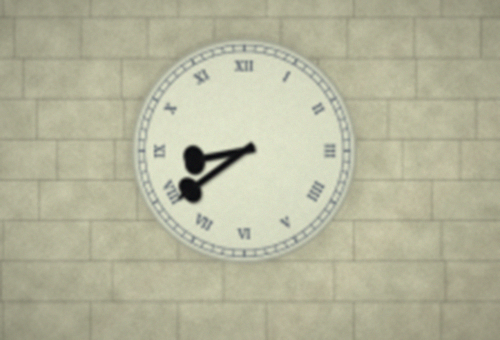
8.39
